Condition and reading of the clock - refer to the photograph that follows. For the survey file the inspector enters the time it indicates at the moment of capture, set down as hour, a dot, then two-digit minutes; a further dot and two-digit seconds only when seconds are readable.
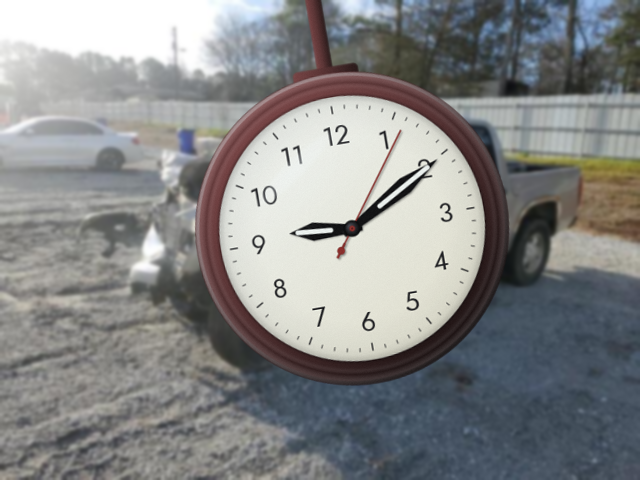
9.10.06
